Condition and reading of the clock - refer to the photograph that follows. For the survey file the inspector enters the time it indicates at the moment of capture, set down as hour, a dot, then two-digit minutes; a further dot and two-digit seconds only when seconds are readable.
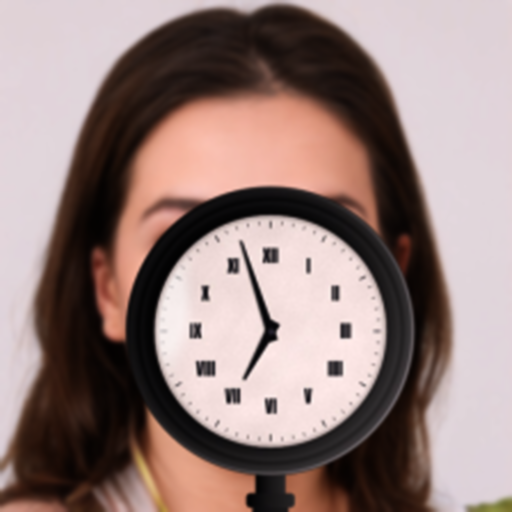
6.57
